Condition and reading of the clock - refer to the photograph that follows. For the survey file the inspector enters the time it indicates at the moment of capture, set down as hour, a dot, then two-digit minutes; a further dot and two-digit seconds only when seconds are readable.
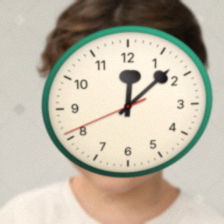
12.07.41
